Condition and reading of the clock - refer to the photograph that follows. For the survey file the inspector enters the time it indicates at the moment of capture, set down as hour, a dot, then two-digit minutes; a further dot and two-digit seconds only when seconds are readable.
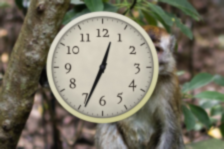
12.34
